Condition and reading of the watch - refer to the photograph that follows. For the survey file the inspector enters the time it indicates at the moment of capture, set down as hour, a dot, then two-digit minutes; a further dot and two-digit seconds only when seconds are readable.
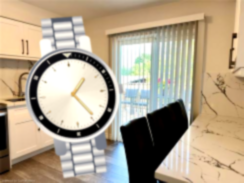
1.24
